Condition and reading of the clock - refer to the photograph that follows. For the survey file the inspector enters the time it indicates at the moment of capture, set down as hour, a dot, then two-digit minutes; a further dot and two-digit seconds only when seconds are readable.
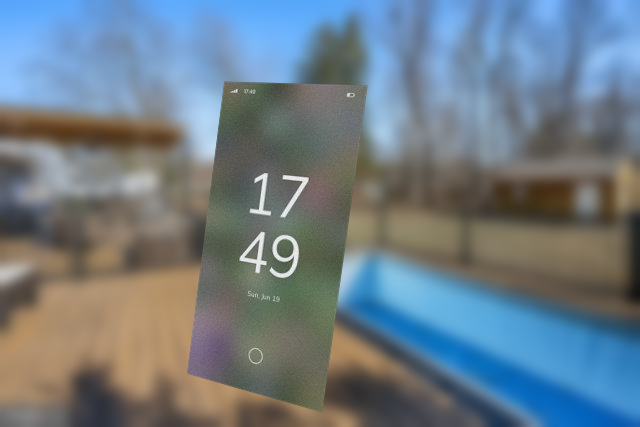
17.49
